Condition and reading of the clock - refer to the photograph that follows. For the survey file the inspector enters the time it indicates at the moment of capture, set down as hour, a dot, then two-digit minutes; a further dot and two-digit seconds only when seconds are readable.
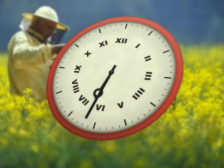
6.32
